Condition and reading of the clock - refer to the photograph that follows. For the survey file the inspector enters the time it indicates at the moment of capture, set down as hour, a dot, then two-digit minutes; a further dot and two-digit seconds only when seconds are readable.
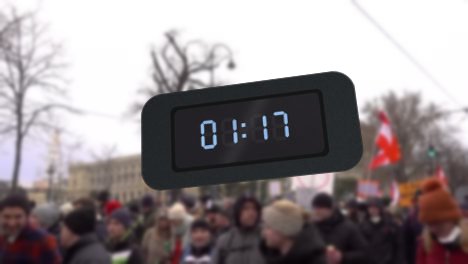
1.17
